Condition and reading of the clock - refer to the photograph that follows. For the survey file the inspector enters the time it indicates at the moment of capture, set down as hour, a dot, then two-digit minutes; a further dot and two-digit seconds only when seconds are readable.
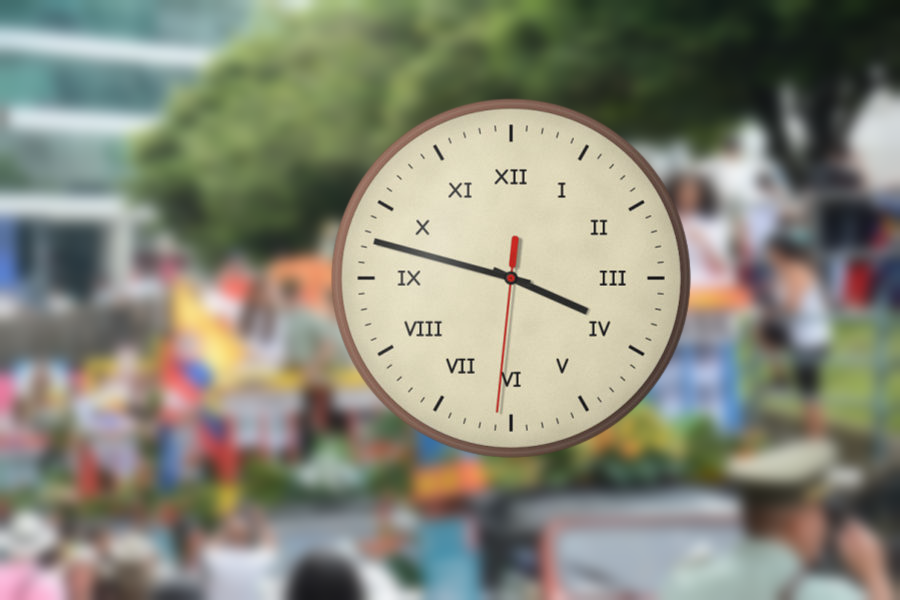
3.47.31
